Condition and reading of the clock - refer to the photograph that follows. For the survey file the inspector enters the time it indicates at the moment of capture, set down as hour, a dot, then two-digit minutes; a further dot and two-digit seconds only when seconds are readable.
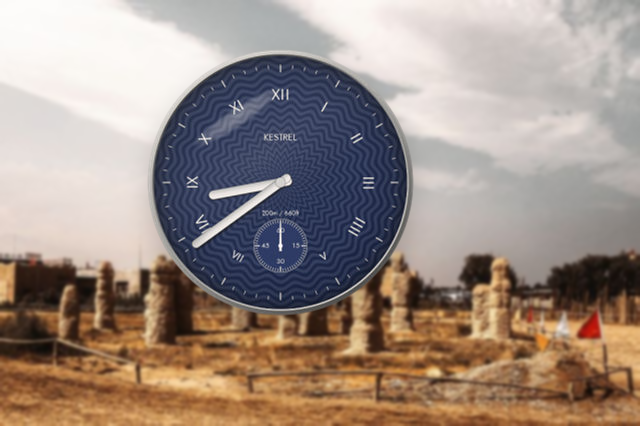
8.39
